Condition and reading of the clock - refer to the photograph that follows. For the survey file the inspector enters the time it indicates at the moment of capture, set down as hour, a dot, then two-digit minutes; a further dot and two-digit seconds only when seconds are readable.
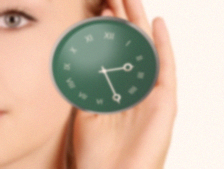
2.25
